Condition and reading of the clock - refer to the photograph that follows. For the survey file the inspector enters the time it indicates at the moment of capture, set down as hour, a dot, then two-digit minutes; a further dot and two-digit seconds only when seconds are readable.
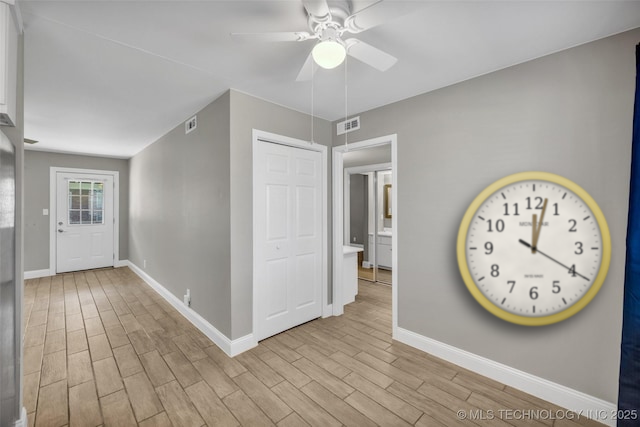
12.02.20
